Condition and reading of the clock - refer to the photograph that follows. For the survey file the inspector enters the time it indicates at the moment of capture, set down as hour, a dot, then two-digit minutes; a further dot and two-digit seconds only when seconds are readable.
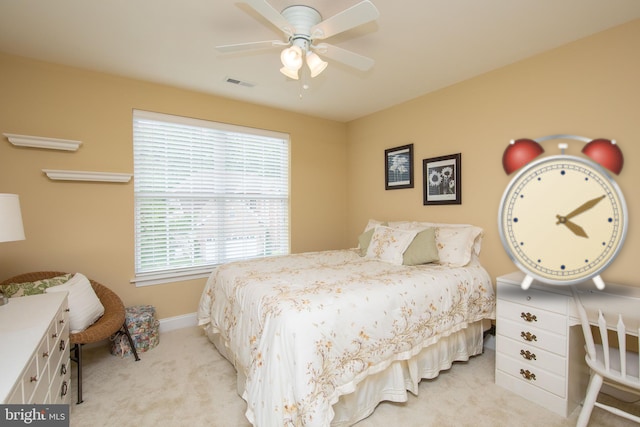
4.10
